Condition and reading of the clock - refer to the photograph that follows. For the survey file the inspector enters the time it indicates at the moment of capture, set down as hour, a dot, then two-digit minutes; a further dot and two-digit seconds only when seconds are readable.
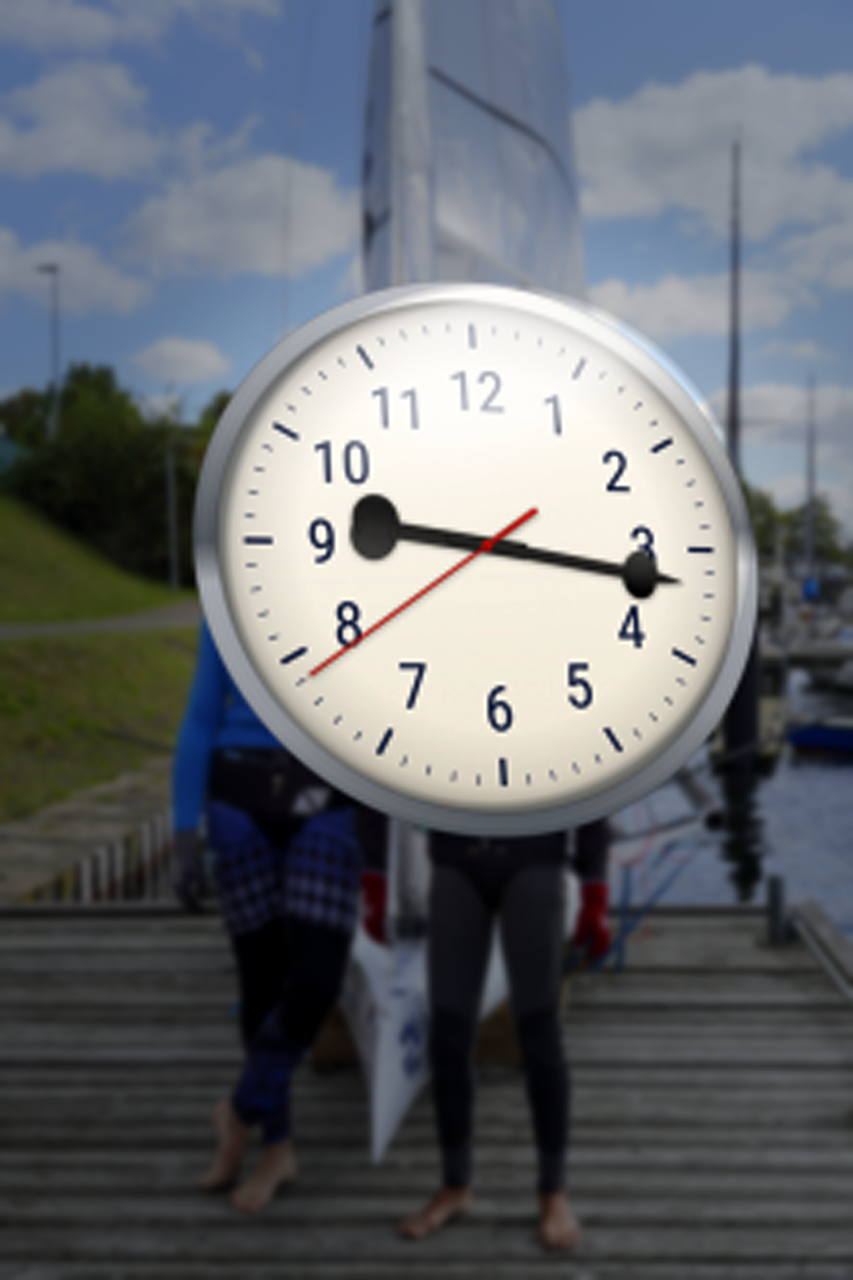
9.16.39
